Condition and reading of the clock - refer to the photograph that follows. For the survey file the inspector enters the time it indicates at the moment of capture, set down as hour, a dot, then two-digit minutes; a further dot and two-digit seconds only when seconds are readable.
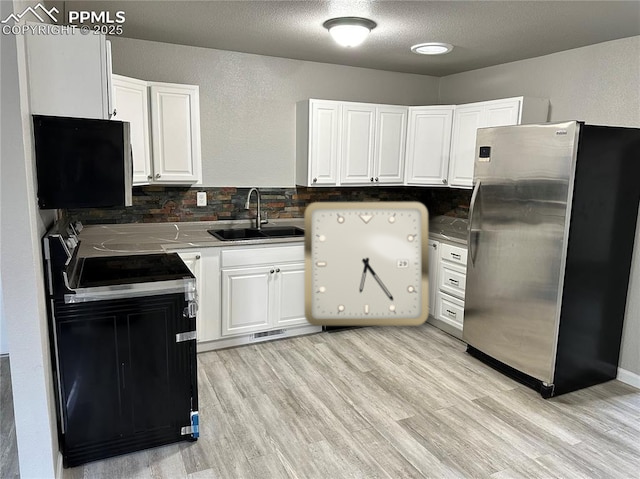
6.24
